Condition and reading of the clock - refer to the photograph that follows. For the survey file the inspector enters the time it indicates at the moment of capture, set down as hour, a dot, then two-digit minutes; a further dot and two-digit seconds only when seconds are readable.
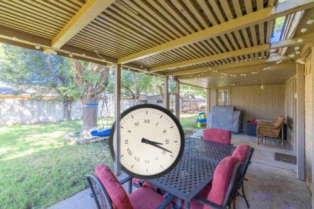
3.19
